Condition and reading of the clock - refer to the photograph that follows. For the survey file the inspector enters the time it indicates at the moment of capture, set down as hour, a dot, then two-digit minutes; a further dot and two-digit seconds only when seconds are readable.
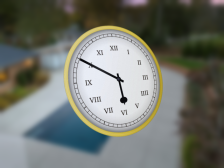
5.50
